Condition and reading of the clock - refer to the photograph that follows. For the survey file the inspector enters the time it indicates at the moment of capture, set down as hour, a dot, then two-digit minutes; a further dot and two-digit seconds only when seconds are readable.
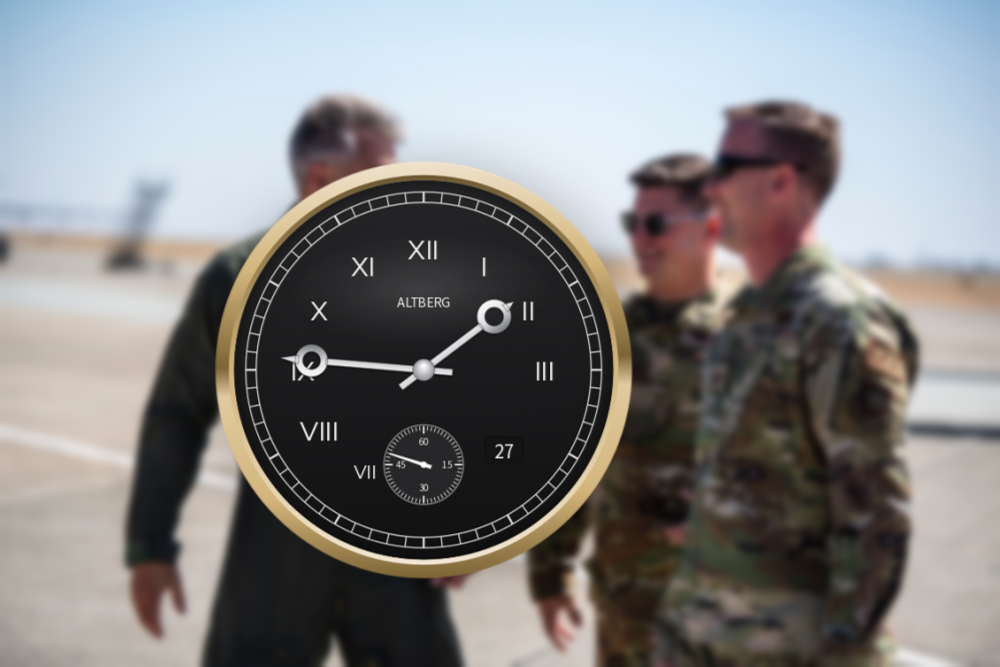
1.45.48
